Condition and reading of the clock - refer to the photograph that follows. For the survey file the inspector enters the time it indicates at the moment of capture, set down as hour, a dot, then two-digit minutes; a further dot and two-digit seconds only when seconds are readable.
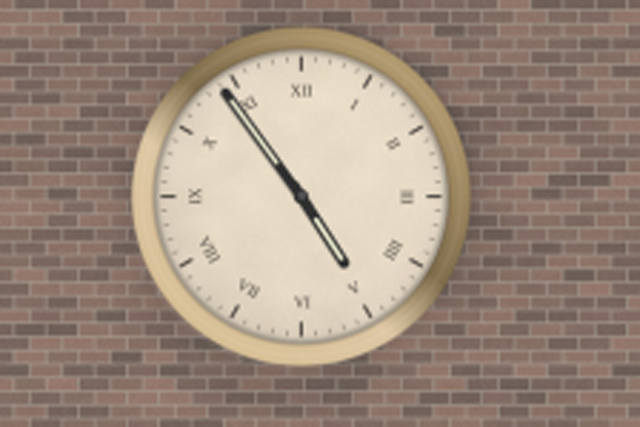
4.54
